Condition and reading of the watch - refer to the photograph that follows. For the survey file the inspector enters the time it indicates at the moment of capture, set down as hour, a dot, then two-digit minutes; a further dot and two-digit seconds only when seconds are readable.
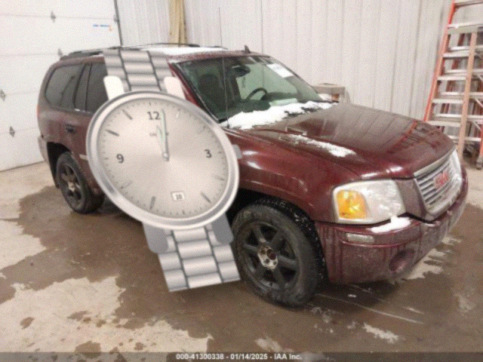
12.02
